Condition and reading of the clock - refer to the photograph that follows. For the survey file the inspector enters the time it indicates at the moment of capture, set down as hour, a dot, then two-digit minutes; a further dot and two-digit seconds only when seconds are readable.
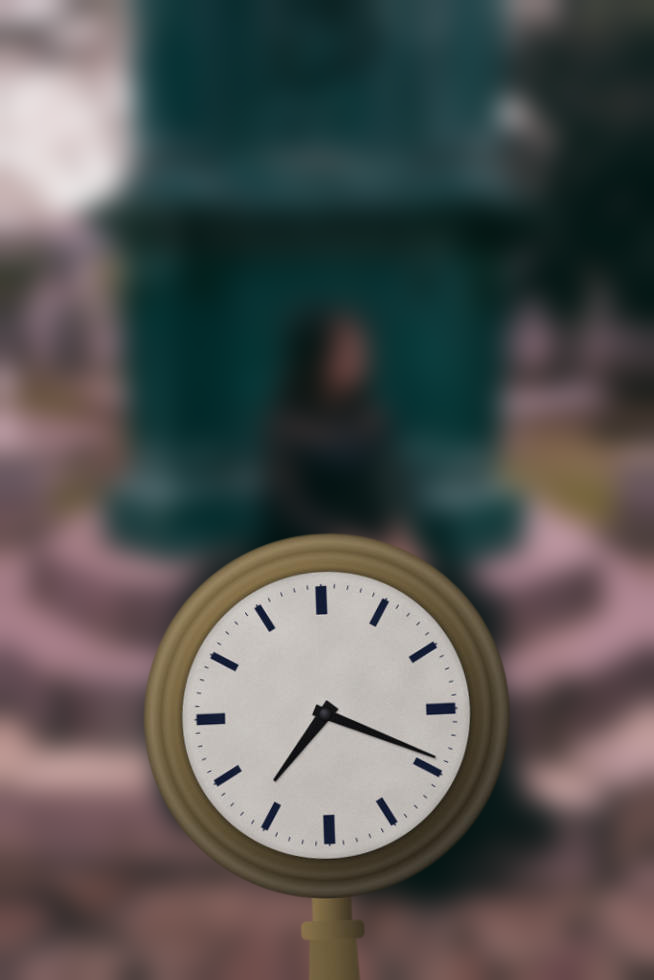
7.19
